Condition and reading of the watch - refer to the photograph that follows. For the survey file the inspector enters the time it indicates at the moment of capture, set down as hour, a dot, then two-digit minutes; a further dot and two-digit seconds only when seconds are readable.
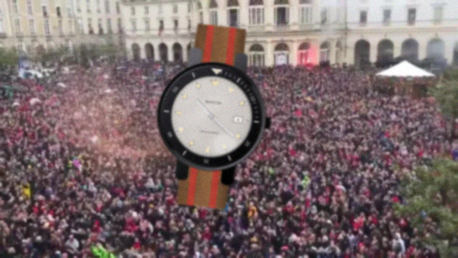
10.21
